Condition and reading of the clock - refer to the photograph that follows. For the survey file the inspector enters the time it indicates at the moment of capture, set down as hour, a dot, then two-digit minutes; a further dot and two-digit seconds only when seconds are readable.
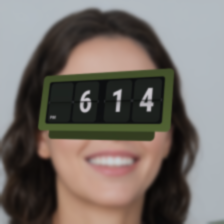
6.14
